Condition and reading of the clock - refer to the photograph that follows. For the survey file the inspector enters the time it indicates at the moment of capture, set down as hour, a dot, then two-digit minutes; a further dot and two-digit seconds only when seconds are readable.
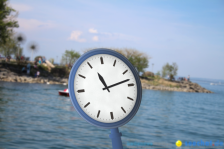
11.13
